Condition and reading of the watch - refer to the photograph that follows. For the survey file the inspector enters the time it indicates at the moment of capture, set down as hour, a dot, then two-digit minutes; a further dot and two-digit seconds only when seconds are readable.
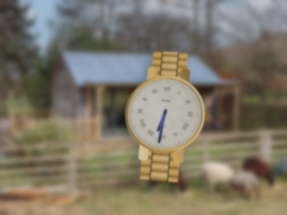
6.31
